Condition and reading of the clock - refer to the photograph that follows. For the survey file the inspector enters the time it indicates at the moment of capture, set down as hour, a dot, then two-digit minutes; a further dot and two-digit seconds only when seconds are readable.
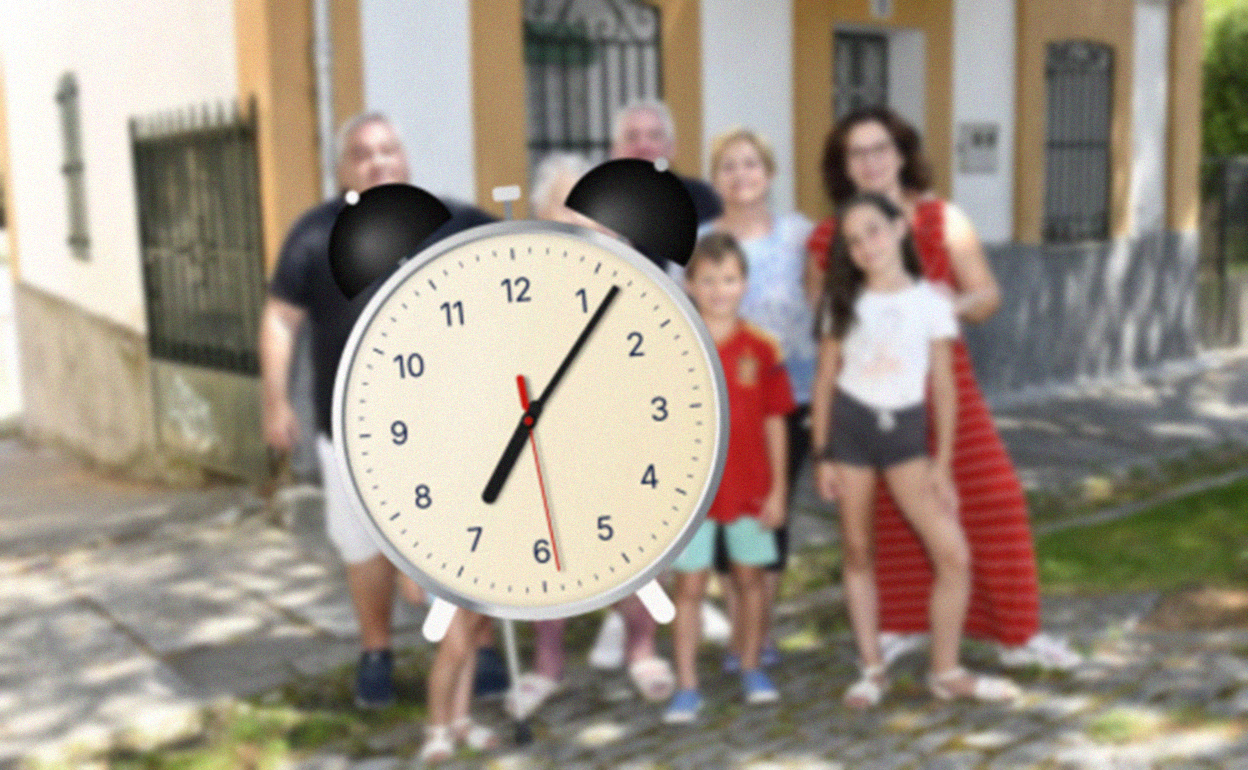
7.06.29
